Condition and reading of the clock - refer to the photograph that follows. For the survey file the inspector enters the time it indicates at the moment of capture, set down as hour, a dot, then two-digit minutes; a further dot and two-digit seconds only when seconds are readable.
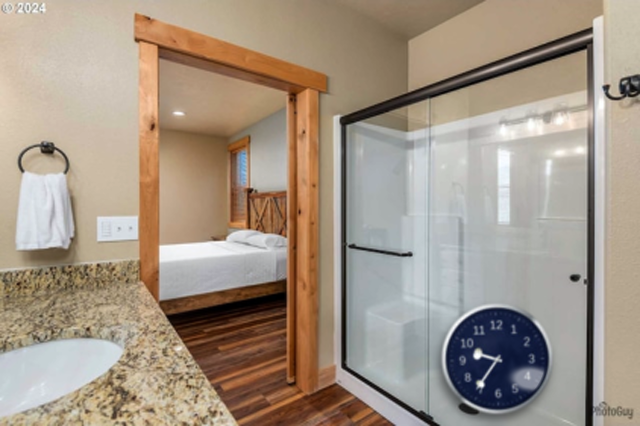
9.36
